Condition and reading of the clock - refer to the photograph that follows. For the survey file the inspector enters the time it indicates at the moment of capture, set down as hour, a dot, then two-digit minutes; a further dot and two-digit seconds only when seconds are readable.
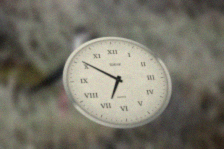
6.51
